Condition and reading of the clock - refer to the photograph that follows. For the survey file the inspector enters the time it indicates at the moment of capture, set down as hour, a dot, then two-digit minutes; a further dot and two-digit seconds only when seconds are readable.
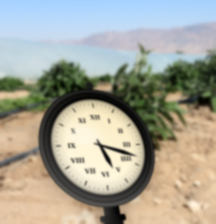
5.18
